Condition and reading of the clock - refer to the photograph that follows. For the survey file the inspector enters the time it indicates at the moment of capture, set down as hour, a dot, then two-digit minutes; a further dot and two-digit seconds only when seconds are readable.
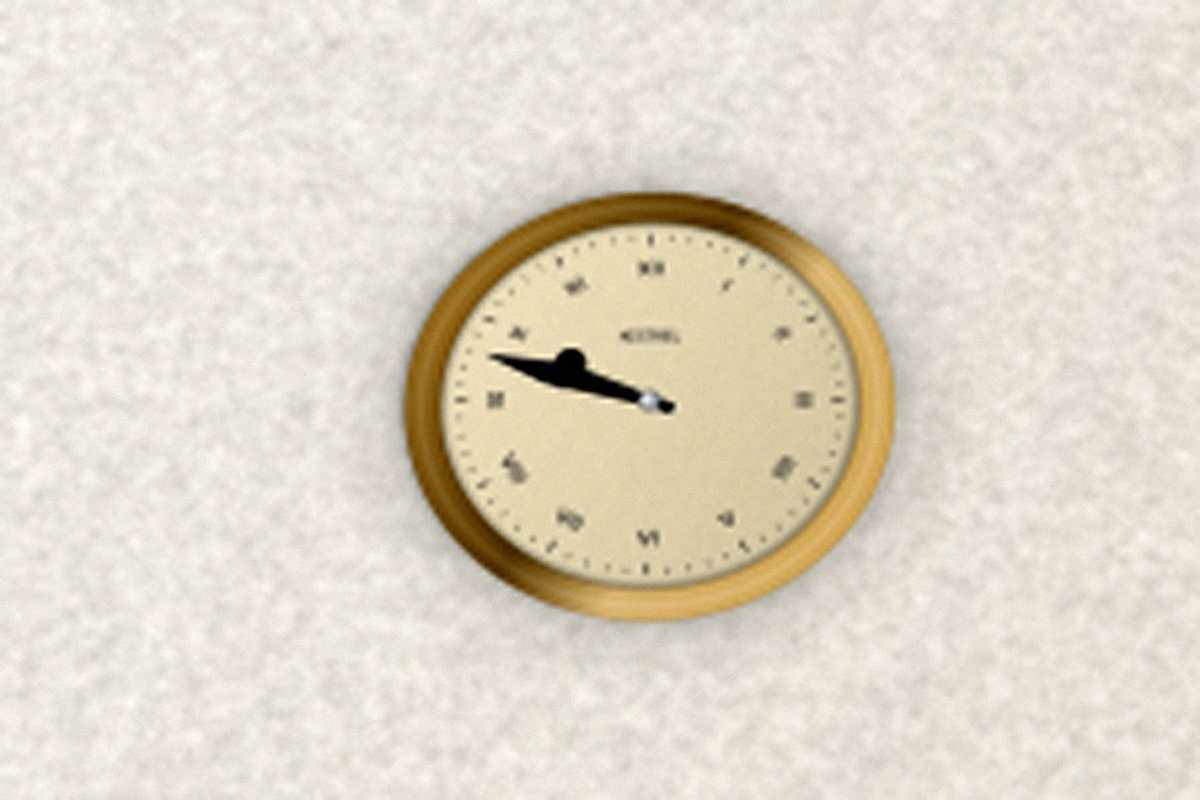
9.48
